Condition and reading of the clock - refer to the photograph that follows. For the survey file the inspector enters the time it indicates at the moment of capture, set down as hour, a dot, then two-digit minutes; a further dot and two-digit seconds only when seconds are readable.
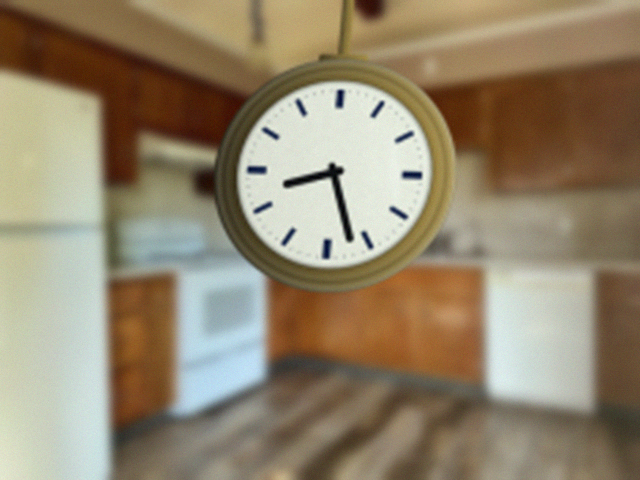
8.27
